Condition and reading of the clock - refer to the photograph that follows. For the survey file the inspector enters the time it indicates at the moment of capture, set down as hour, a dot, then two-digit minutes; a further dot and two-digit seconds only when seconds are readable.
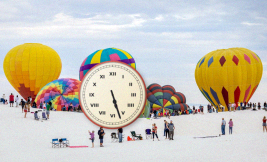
5.27
